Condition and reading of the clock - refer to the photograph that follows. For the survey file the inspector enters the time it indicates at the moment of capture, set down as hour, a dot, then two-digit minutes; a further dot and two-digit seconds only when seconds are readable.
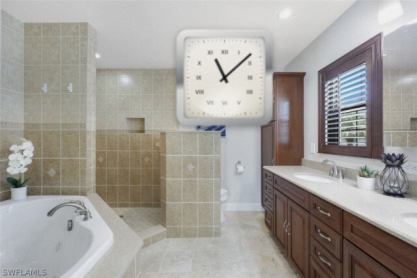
11.08
